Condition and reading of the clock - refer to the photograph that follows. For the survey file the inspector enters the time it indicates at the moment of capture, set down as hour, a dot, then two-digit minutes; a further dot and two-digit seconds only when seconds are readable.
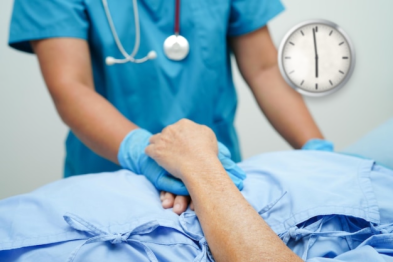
5.59
